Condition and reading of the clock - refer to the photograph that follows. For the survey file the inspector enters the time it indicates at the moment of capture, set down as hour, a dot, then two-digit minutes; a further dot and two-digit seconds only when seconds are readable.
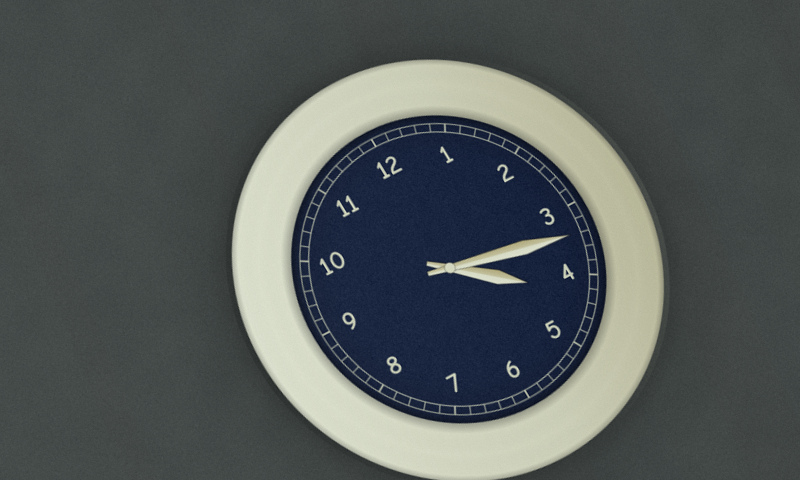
4.17
